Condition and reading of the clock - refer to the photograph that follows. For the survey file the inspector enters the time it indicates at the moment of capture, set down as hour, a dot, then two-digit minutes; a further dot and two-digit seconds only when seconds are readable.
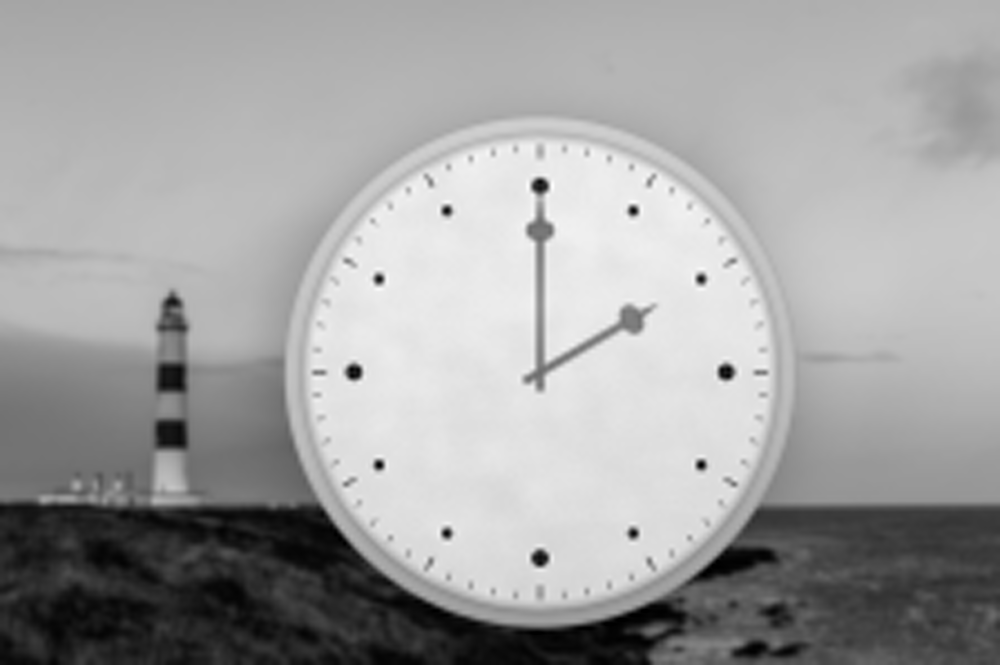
2.00
